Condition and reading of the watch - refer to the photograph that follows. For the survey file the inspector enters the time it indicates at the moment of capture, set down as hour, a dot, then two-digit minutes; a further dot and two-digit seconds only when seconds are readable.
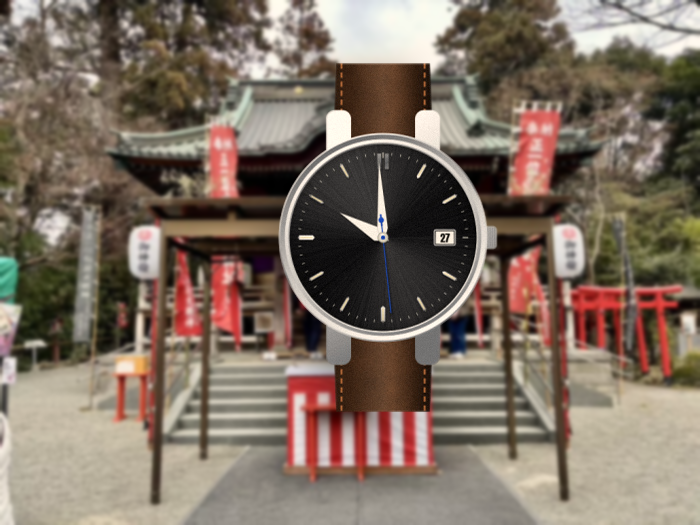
9.59.29
